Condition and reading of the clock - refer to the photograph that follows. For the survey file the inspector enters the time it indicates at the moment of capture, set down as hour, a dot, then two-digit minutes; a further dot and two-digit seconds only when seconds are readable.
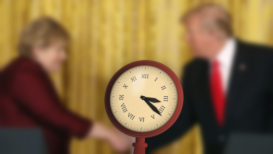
3.22
